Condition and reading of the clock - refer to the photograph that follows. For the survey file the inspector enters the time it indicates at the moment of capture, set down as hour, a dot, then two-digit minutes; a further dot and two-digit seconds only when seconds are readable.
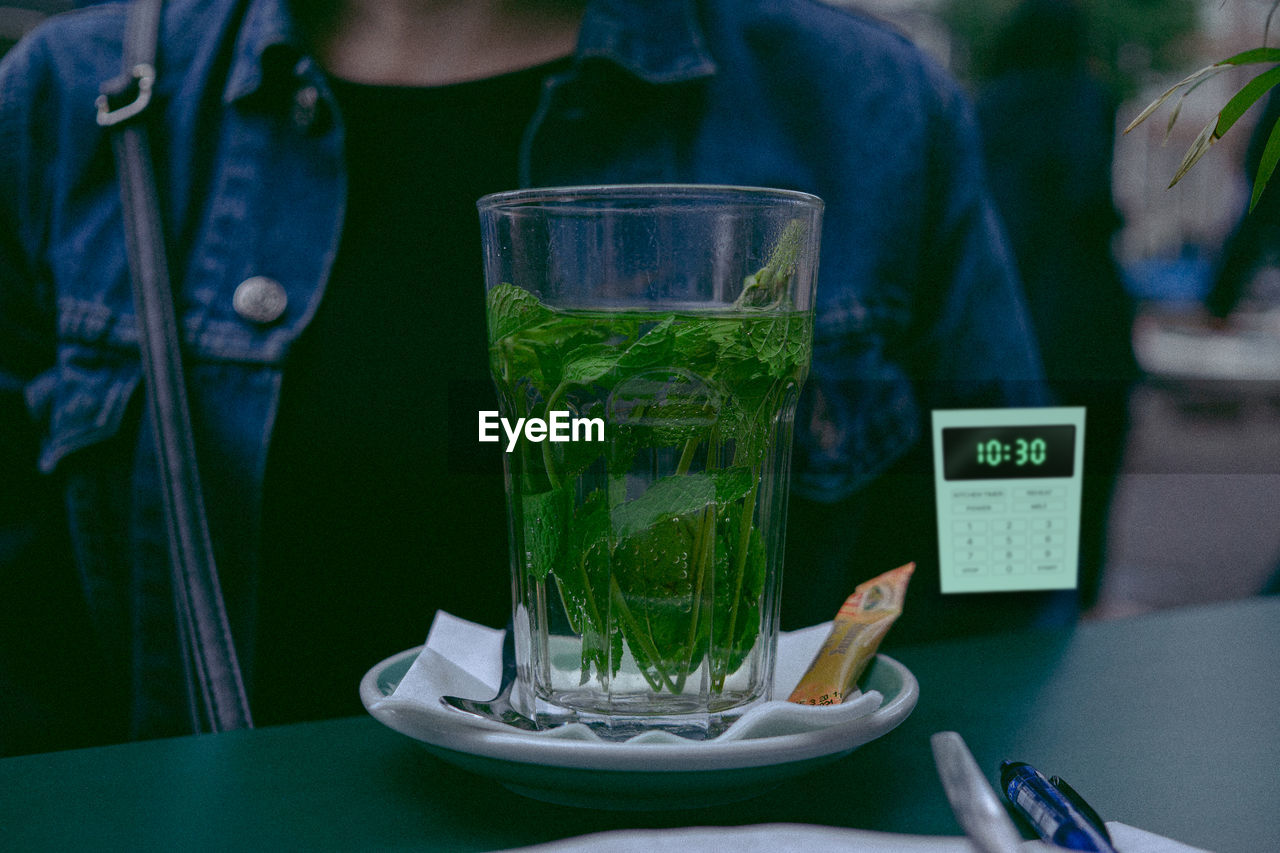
10.30
